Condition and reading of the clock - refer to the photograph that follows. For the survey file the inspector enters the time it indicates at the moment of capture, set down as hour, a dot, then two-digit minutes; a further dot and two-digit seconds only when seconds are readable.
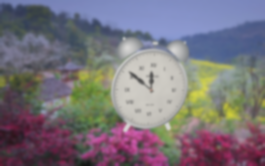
11.51
